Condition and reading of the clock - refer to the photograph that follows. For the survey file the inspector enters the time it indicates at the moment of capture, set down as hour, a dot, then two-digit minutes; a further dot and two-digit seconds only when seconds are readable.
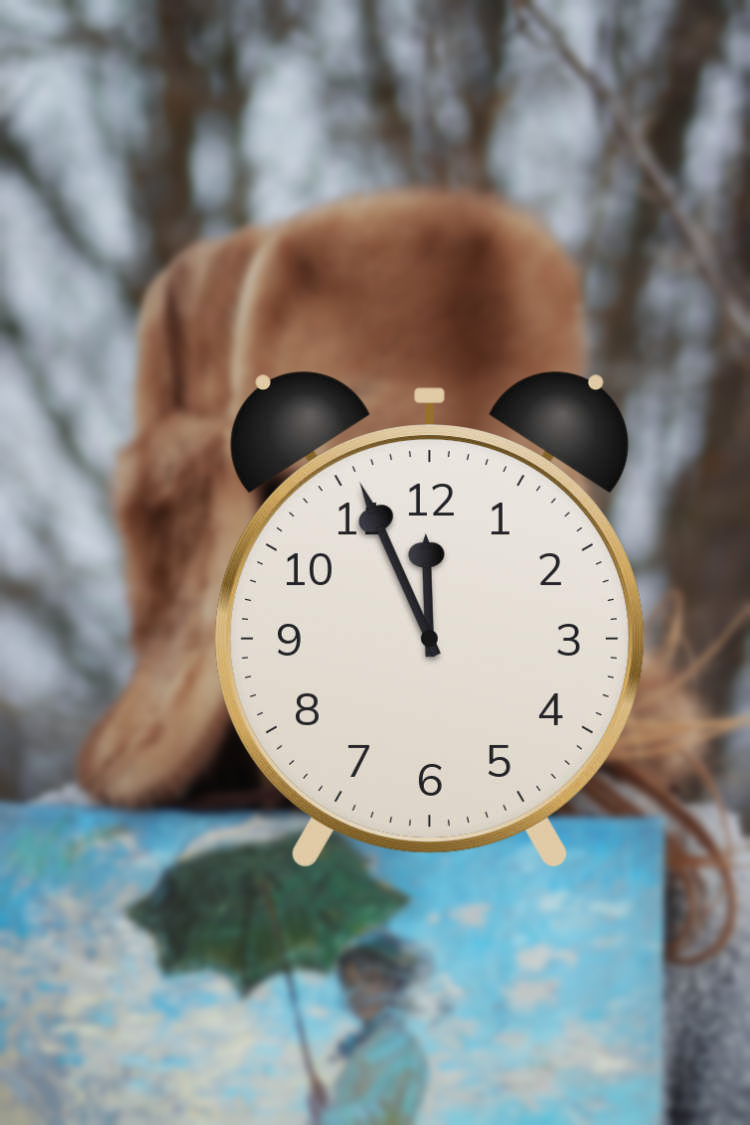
11.56
